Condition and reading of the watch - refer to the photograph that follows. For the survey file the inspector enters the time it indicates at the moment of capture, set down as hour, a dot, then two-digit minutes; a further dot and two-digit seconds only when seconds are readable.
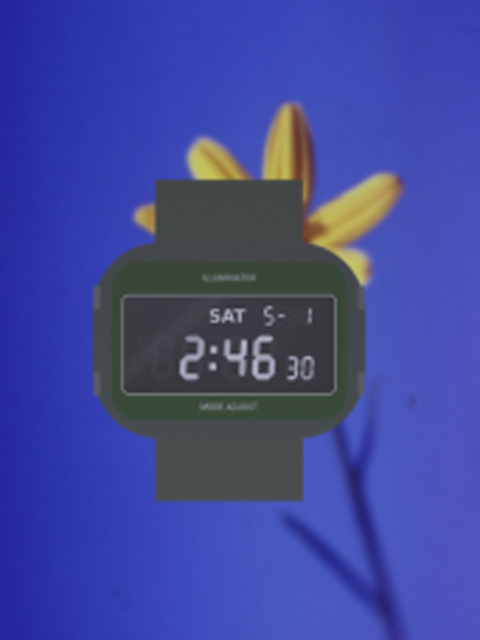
2.46.30
